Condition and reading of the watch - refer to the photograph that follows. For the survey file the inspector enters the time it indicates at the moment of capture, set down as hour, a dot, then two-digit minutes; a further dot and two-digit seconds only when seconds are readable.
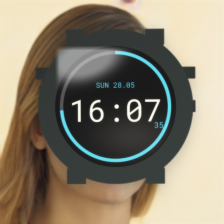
16.07
